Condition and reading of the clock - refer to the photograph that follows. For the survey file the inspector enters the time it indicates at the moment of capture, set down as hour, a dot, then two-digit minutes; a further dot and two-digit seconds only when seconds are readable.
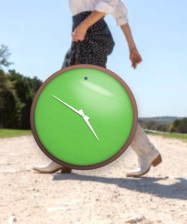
4.50
